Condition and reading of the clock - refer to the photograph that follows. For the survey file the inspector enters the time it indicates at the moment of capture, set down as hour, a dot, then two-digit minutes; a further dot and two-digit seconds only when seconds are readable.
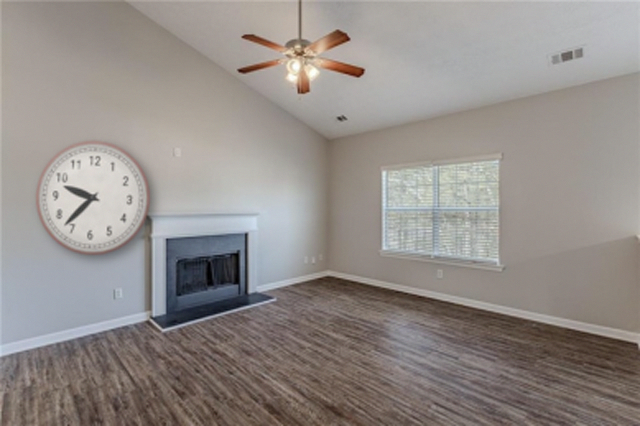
9.37
